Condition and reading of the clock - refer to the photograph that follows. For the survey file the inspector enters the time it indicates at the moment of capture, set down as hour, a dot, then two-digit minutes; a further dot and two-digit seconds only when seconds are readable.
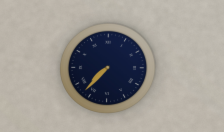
7.37
